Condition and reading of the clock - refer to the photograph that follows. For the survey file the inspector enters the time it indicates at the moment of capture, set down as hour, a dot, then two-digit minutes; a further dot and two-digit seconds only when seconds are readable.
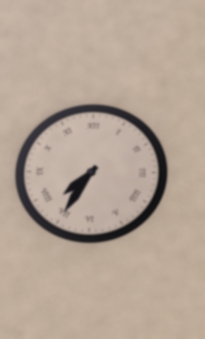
7.35
